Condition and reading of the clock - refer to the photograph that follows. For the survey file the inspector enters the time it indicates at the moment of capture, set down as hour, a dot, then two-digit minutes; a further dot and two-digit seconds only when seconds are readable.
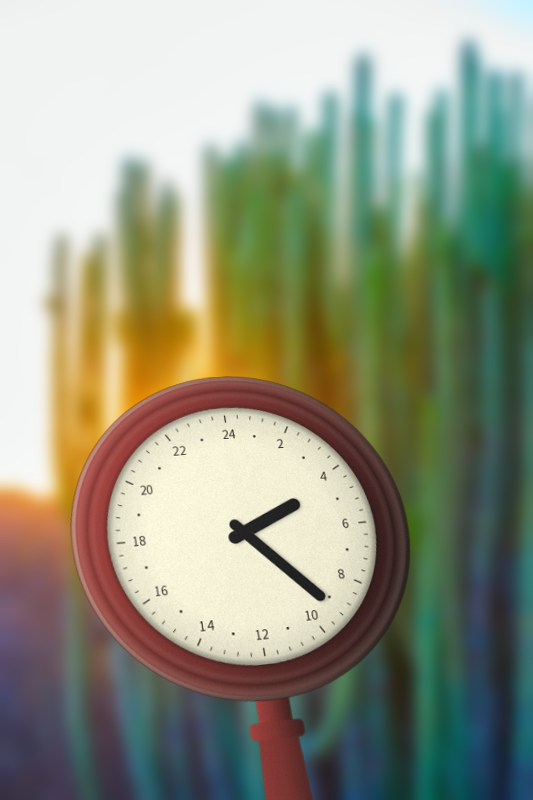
4.23
